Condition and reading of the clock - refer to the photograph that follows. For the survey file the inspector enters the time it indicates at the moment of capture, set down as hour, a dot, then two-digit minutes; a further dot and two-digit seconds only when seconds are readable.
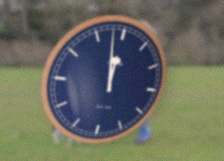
11.58
